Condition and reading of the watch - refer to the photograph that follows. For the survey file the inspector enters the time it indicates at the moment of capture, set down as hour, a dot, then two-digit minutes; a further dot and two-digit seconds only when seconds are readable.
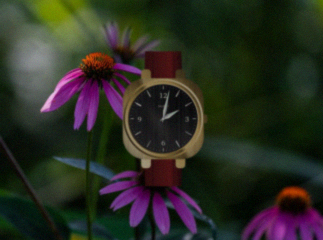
2.02
